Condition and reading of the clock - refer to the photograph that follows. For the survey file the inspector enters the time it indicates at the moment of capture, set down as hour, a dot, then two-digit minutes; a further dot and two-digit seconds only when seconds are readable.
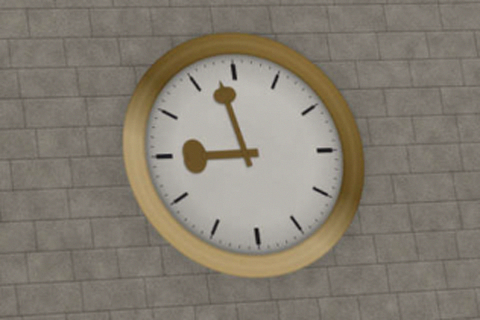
8.58
